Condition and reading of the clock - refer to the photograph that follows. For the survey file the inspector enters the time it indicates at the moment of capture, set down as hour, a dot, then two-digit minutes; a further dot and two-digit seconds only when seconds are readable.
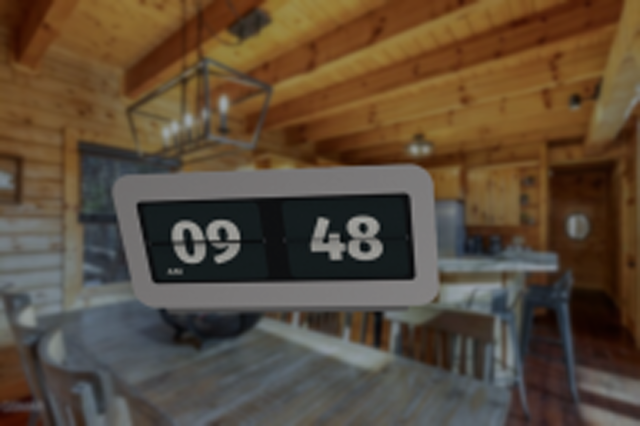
9.48
